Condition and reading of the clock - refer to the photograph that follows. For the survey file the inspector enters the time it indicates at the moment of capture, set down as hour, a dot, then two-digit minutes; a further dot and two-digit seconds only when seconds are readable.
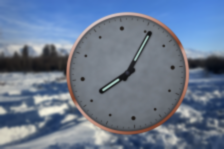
8.06
